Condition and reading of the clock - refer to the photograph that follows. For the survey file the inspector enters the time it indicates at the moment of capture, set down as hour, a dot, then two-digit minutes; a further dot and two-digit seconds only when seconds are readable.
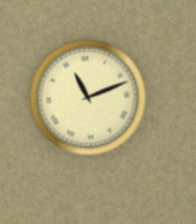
11.12
